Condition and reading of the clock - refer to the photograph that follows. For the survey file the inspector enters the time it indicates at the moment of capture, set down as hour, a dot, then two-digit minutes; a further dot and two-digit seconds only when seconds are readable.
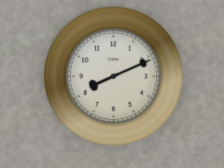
8.11
